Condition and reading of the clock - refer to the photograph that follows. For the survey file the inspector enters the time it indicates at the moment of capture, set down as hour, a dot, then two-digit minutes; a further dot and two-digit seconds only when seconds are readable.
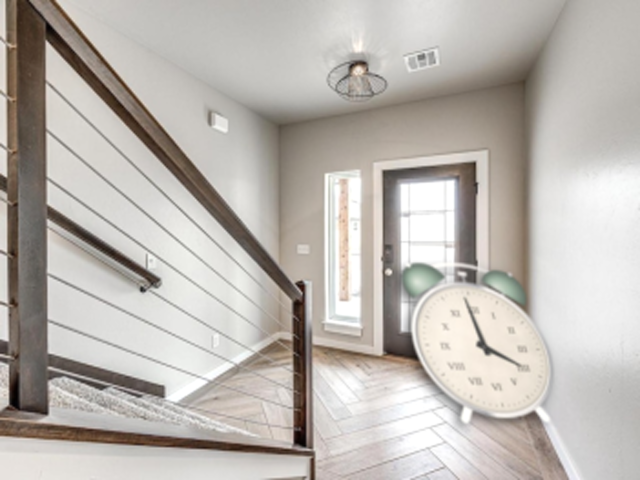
3.59
